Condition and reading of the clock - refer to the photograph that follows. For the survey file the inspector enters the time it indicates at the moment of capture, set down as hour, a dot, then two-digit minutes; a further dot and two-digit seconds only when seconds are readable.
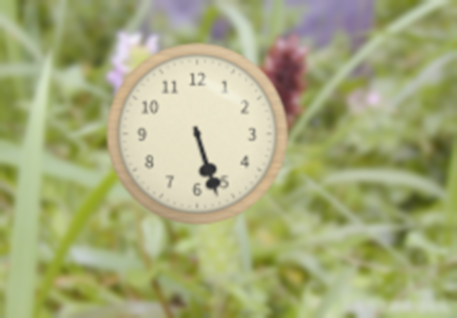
5.27
